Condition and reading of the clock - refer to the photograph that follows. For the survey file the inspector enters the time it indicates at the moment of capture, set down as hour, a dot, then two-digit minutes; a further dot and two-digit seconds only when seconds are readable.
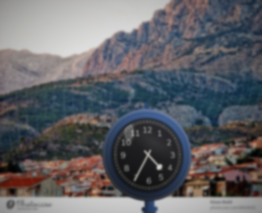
4.35
